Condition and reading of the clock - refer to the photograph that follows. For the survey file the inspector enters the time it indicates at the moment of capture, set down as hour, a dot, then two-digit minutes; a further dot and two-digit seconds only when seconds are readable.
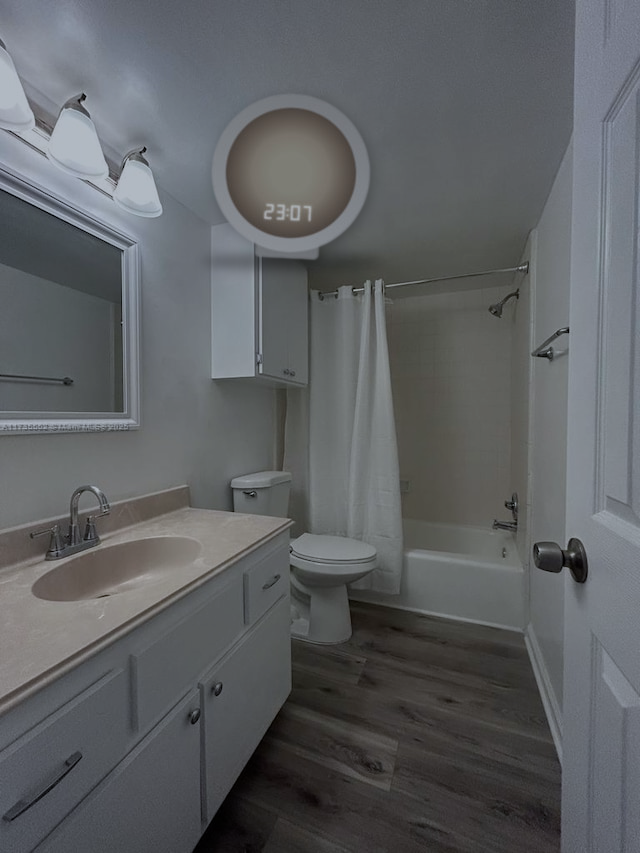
23.07
